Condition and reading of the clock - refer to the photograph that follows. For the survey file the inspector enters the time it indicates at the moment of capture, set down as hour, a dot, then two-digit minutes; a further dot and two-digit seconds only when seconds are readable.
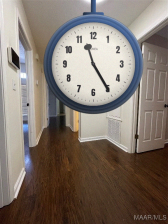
11.25
